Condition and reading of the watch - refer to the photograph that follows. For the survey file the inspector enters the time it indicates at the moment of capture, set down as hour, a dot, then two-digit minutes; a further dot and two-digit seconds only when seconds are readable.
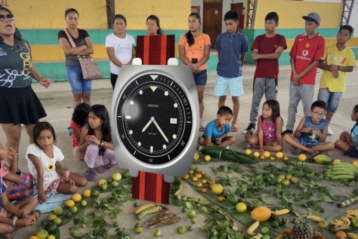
7.23
